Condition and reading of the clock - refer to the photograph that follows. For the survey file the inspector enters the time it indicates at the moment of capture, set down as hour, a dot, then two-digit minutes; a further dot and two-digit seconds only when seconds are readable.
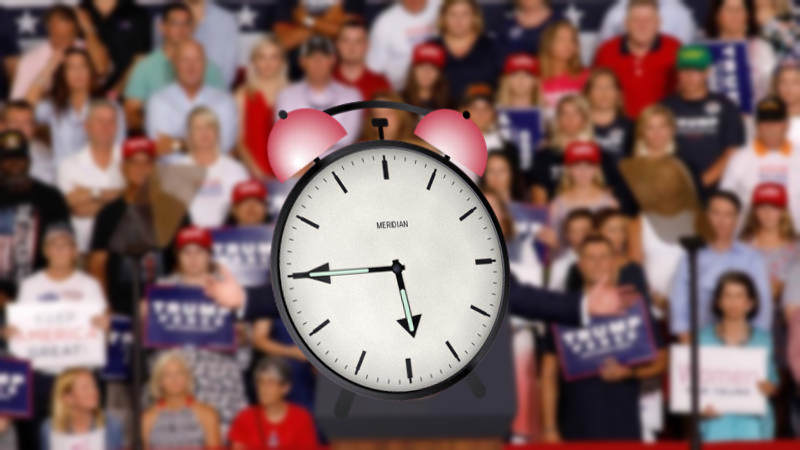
5.45
